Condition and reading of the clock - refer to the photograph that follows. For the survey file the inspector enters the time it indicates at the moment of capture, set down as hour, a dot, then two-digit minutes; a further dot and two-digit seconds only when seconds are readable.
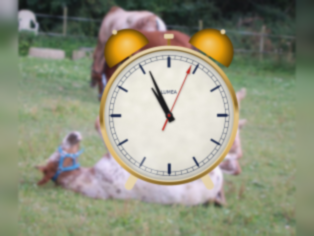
10.56.04
